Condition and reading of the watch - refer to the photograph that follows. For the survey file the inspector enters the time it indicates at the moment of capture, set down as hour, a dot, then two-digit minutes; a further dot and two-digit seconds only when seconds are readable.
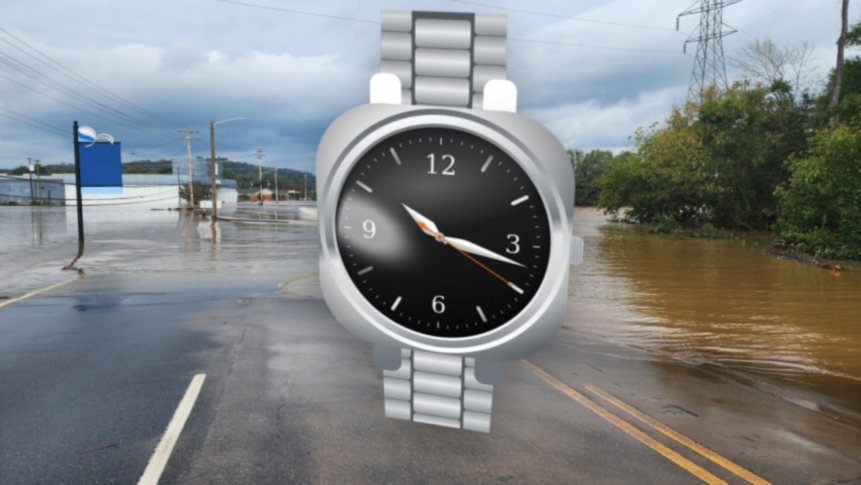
10.17.20
